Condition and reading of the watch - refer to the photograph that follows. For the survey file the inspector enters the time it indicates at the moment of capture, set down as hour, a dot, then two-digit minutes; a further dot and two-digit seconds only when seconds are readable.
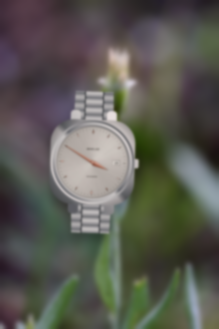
3.50
